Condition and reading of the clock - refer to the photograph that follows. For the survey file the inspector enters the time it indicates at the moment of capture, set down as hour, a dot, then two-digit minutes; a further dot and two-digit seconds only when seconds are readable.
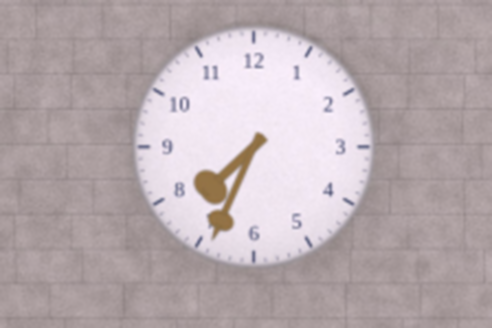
7.34
